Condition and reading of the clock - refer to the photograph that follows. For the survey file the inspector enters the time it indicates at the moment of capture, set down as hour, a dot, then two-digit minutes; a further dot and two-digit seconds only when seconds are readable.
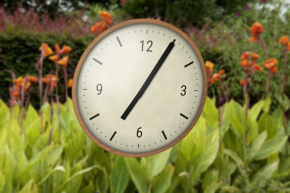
7.05
